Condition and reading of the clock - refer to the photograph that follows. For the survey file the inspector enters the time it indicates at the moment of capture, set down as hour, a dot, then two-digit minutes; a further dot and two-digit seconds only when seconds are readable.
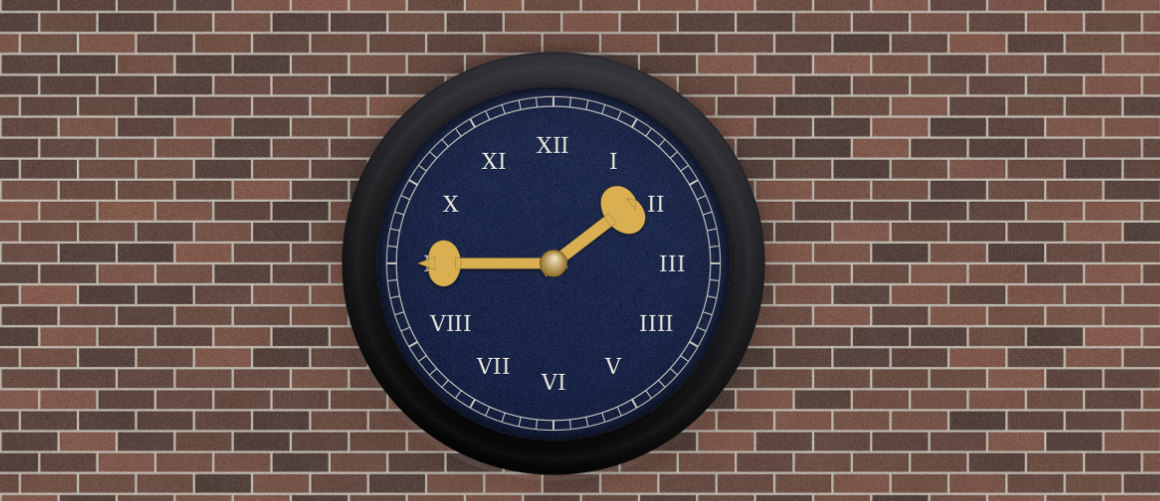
1.45
